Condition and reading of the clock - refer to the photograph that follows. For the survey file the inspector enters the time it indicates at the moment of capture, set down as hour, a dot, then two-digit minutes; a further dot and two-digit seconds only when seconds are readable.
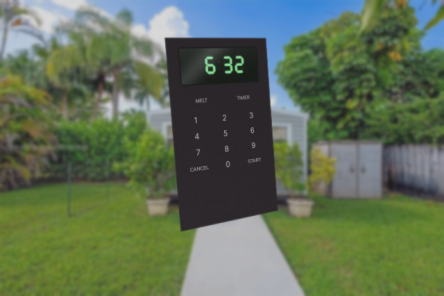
6.32
